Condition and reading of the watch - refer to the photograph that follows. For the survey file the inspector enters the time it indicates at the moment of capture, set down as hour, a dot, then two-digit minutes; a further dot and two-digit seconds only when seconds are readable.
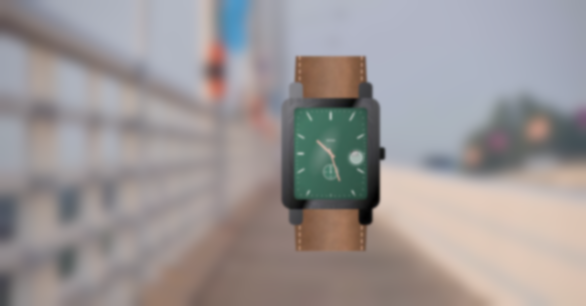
10.27
